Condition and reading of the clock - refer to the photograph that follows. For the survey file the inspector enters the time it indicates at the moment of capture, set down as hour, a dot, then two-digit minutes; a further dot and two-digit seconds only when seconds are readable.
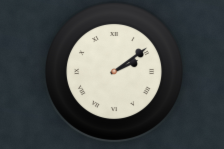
2.09
